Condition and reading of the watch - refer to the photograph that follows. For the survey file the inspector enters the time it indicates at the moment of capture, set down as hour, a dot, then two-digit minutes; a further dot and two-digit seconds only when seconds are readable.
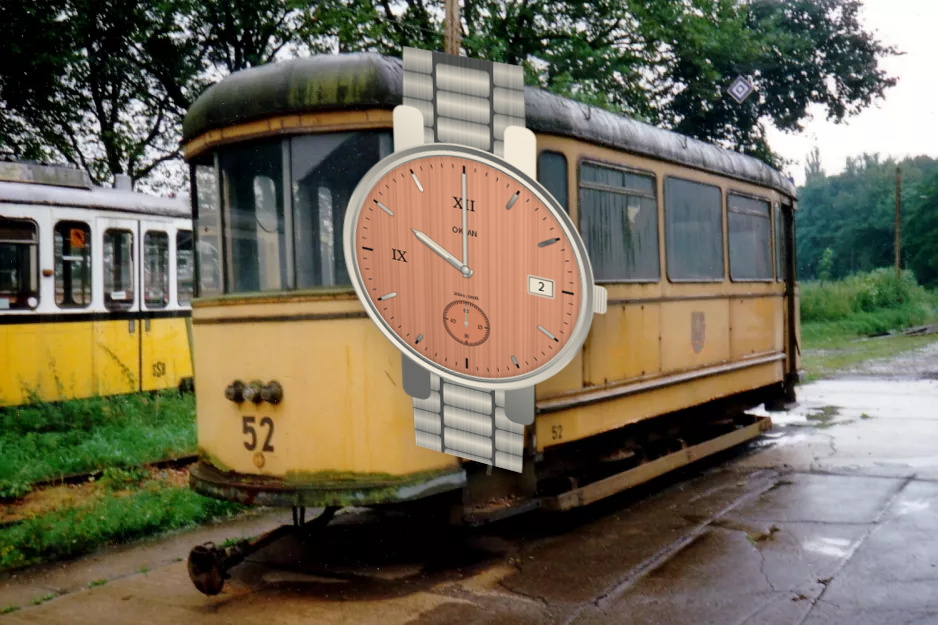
10.00
